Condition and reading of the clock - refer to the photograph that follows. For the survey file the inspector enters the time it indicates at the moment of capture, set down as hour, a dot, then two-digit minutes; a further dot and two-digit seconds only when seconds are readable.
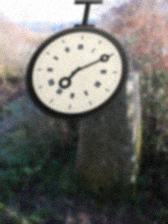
7.10
